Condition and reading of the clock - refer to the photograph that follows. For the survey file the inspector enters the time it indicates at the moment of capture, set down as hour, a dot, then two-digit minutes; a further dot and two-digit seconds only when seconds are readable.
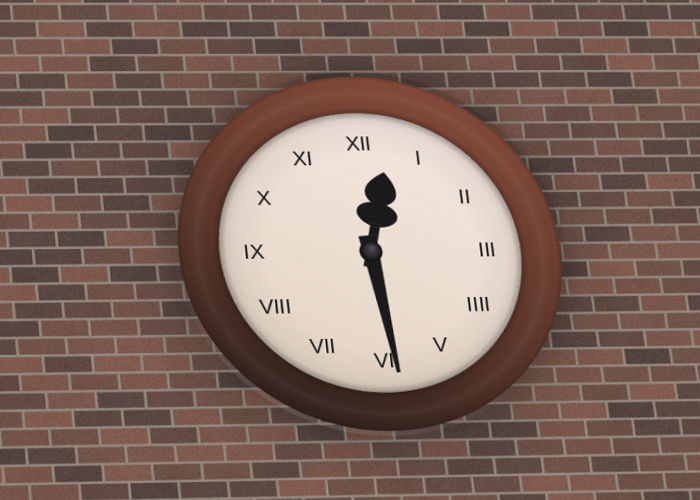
12.29
